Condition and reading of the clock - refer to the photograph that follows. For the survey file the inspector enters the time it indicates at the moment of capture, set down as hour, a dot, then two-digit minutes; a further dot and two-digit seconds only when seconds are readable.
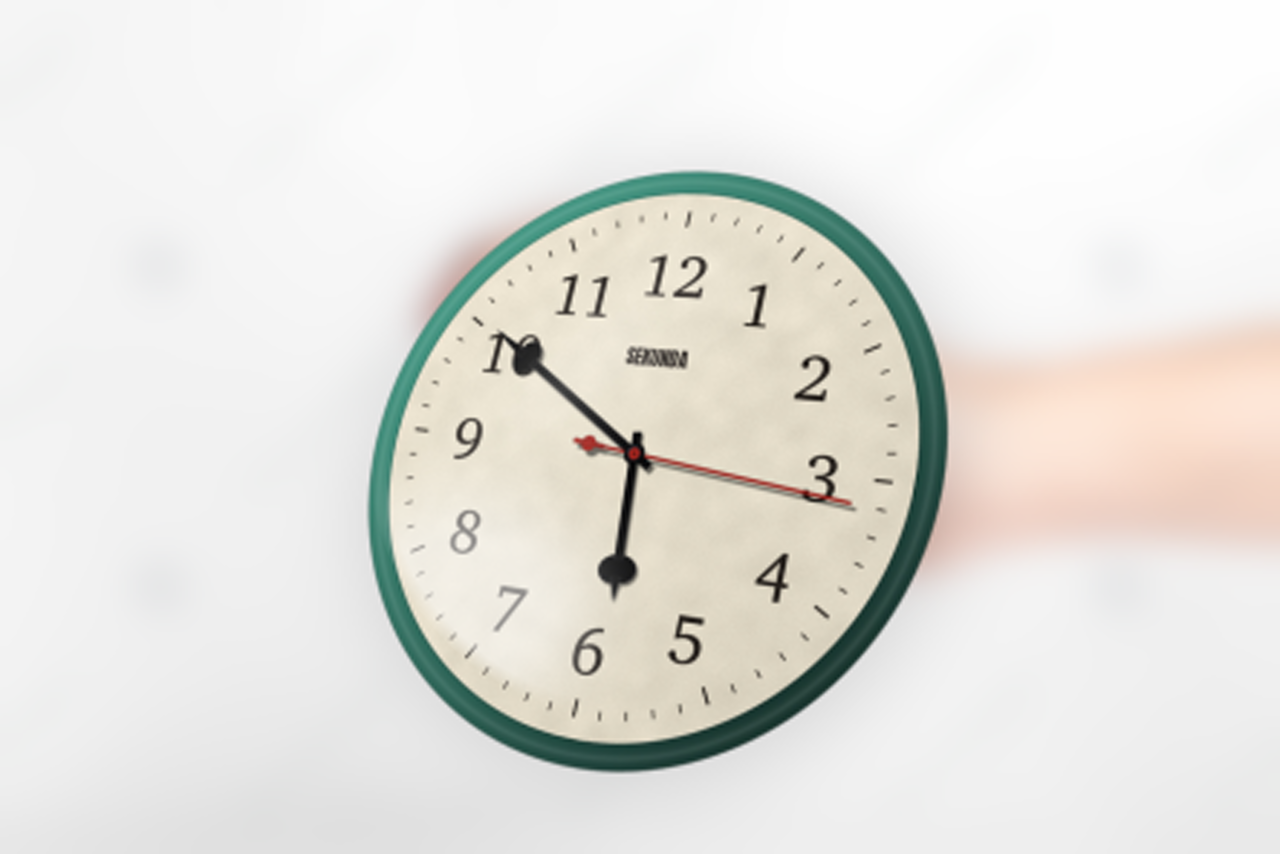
5.50.16
